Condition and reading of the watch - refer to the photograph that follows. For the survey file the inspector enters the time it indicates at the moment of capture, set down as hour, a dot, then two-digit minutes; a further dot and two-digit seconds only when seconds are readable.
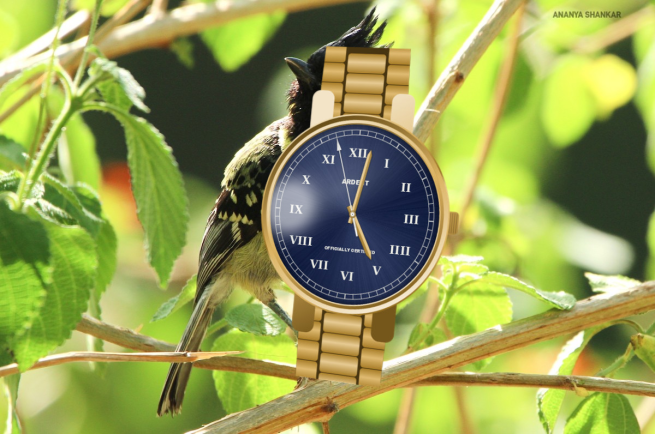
5.01.57
